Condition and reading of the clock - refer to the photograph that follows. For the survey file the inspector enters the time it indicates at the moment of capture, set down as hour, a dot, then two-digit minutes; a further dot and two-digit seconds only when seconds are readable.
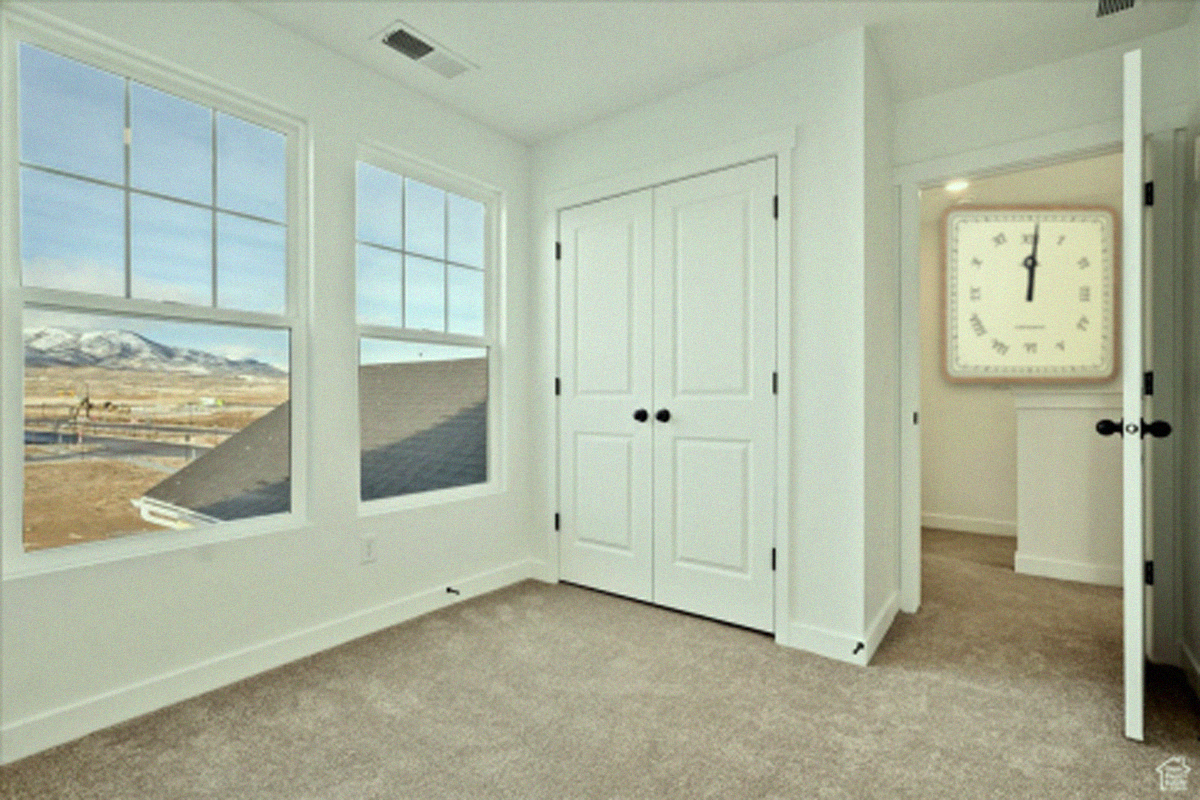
12.01
